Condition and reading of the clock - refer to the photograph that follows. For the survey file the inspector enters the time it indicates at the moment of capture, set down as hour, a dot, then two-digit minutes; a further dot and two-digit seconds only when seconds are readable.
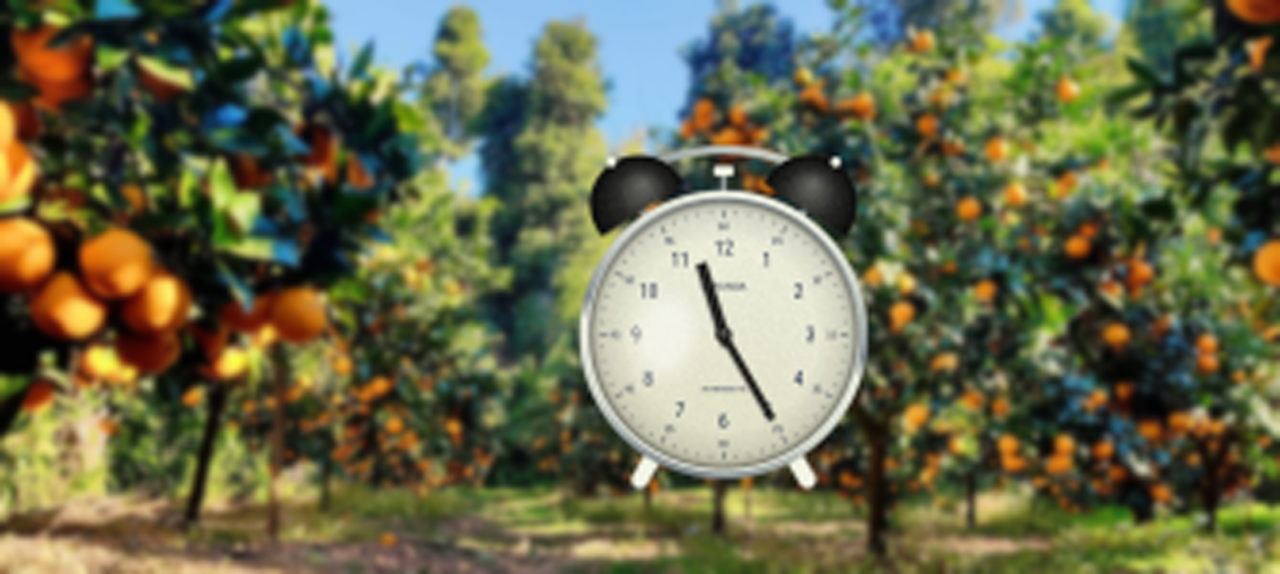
11.25
